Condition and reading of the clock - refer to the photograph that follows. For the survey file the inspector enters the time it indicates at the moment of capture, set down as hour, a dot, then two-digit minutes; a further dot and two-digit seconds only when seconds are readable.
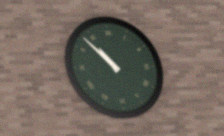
10.53
